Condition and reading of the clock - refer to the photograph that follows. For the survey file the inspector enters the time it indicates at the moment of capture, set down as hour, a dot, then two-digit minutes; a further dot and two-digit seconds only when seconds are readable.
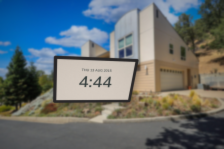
4.44
